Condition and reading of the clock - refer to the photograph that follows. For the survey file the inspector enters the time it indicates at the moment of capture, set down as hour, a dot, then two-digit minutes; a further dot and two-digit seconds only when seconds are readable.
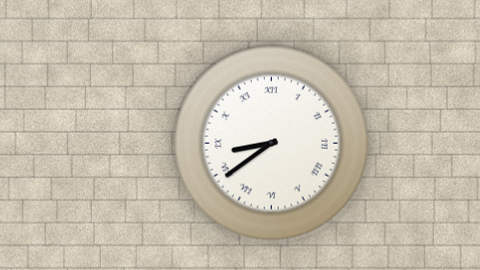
8.39
